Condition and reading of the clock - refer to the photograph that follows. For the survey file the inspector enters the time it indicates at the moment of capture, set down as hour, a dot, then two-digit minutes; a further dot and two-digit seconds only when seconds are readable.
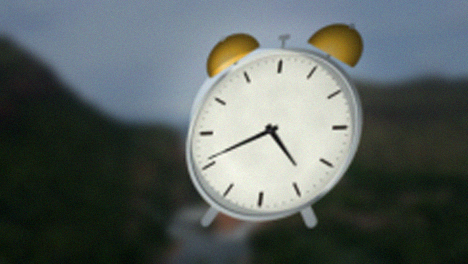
4.41
